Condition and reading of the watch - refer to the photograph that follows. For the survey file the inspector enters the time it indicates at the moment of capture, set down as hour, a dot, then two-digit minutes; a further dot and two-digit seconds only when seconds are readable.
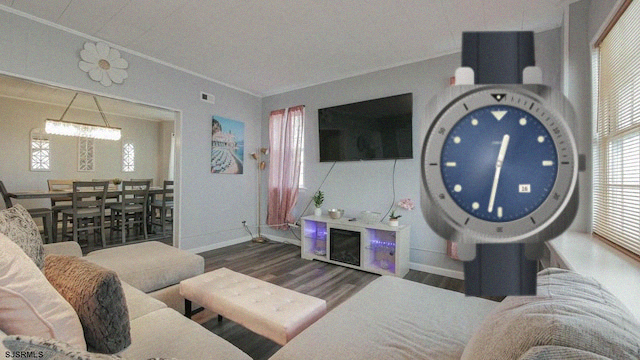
12.32
